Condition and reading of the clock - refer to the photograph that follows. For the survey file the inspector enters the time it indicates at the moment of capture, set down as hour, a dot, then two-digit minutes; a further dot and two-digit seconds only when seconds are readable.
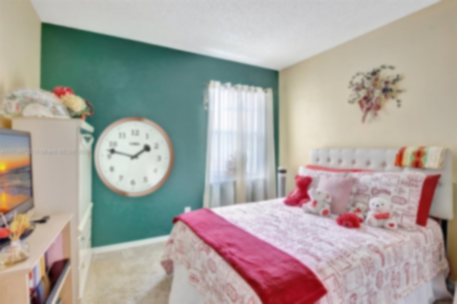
1.47
